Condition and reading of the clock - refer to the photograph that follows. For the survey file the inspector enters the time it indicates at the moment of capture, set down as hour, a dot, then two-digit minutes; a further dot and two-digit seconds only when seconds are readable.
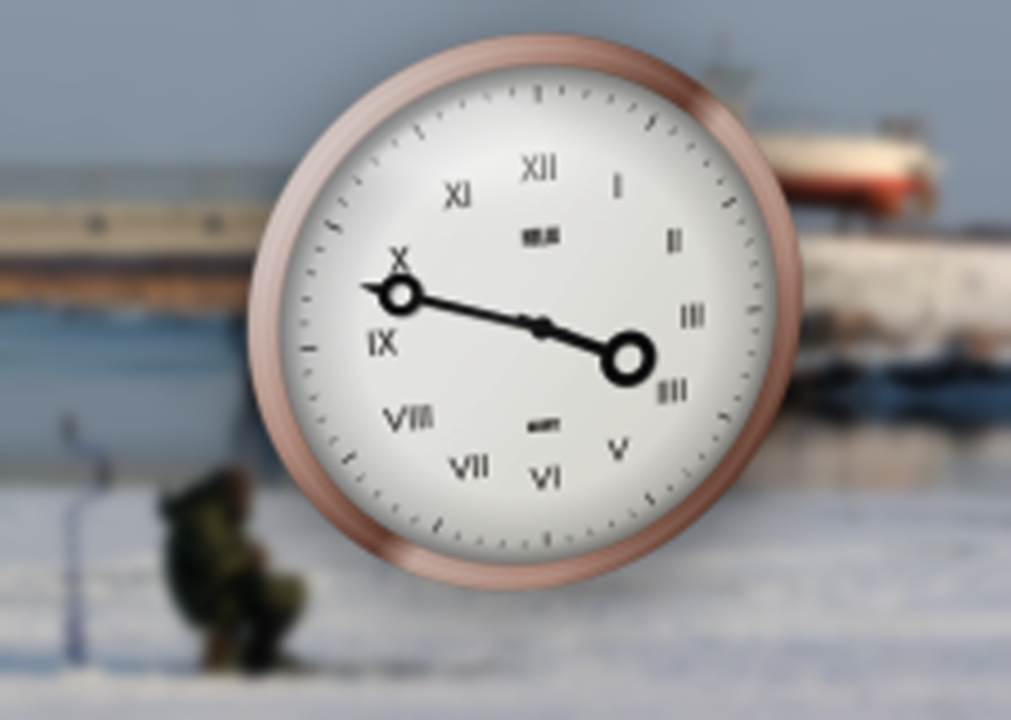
3.48
